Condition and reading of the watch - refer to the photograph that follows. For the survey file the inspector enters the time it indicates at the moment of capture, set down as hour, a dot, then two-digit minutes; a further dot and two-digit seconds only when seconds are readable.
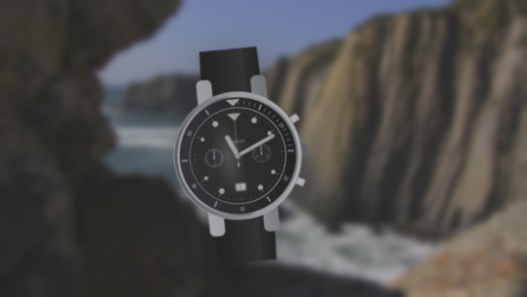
11.11
